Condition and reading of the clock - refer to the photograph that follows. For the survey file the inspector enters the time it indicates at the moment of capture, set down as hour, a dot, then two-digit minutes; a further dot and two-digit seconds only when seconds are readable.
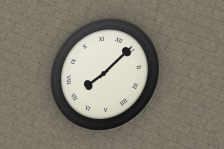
7.04
